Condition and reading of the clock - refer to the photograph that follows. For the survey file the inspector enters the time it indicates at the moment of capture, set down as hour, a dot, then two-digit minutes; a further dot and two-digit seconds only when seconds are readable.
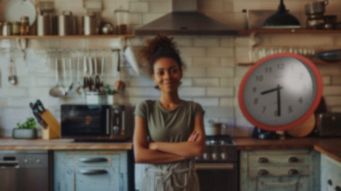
8.29
